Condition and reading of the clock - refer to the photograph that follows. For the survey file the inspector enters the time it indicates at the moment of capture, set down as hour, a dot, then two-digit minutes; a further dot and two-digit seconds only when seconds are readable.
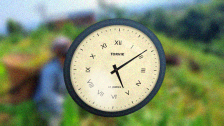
5.09
